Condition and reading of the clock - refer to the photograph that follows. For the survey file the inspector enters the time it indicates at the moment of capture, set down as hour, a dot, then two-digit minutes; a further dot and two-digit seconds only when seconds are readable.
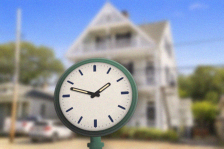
1.48
